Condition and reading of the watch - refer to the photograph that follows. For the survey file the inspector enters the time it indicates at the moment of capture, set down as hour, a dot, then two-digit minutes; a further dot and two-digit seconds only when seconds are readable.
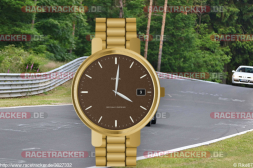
4.01
